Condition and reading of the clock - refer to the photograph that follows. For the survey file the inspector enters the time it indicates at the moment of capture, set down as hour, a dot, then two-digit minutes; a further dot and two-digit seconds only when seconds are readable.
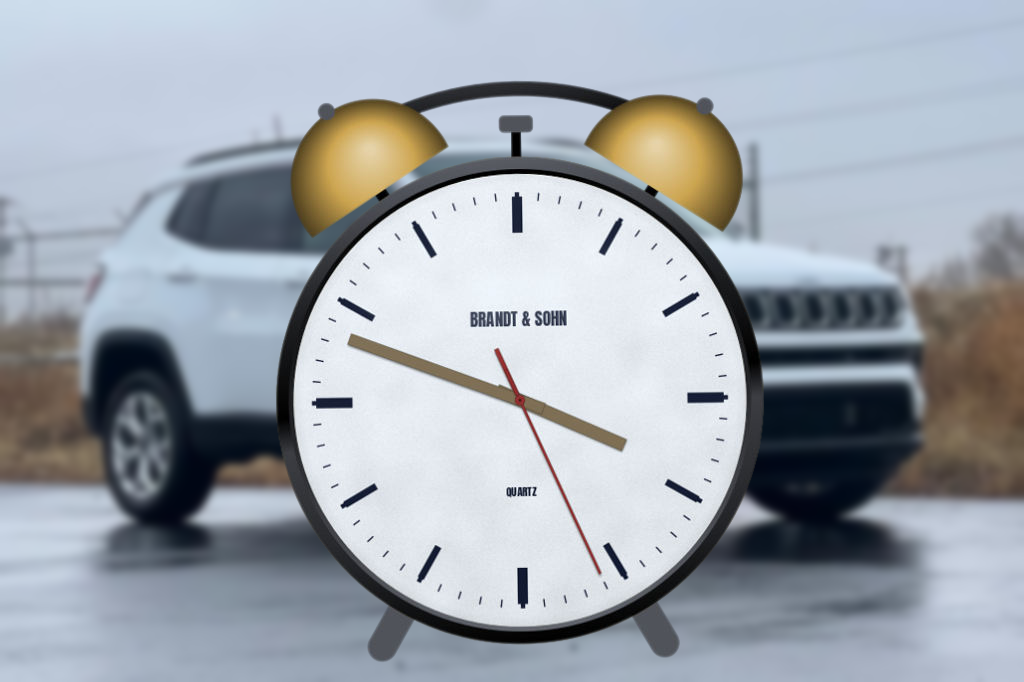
3.48.26
